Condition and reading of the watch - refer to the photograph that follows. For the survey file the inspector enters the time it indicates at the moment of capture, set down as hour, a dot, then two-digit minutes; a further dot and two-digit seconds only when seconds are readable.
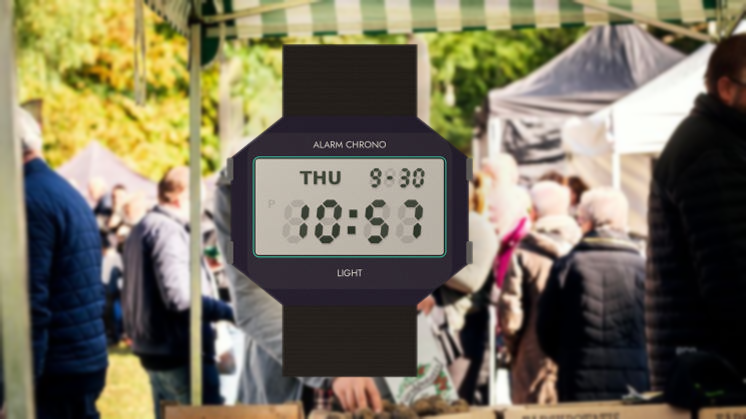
10.57
